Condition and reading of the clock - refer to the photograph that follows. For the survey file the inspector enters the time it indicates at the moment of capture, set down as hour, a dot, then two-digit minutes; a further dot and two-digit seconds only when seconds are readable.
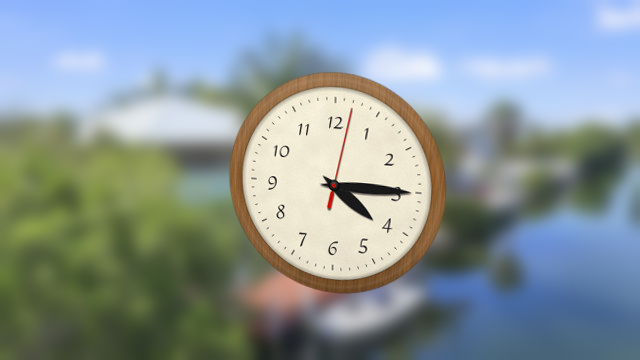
4.15.02
